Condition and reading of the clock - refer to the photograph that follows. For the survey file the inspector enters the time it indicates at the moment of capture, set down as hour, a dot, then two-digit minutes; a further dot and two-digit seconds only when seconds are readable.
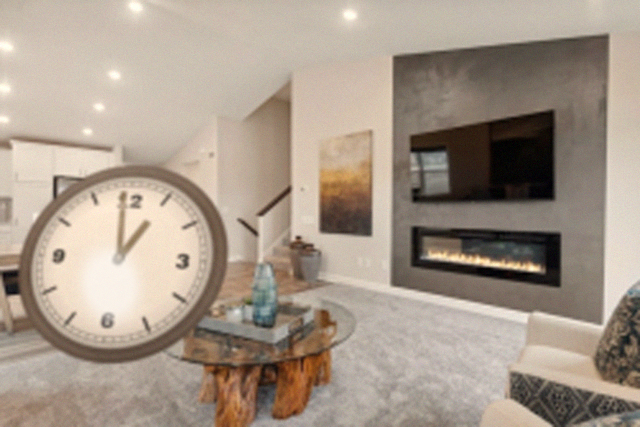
12.59
